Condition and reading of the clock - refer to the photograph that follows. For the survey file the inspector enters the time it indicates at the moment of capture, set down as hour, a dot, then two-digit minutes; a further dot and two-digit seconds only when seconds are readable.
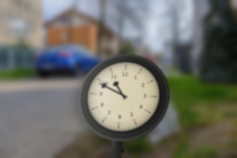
10.49
